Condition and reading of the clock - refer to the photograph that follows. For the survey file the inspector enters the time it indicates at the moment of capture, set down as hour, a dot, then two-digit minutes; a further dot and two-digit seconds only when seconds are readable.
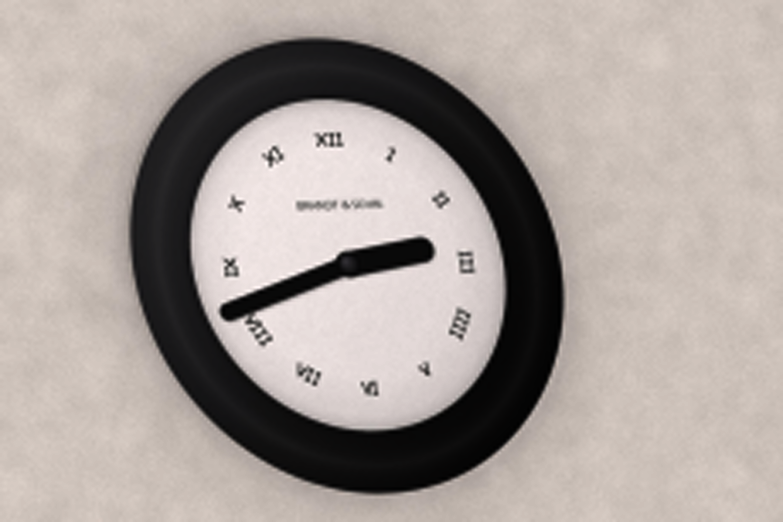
2.42
